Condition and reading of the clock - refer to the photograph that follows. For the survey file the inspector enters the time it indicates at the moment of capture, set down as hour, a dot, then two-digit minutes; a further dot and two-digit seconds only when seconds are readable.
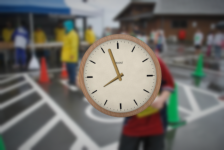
7.57
